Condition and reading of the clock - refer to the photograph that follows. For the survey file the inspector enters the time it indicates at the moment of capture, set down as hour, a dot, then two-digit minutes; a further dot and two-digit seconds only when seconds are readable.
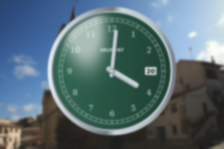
4.01
